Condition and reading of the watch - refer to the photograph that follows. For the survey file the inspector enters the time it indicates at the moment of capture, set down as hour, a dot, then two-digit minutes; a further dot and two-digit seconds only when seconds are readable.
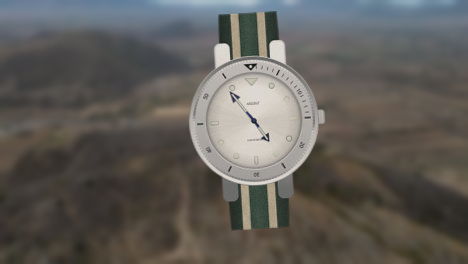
4.54
